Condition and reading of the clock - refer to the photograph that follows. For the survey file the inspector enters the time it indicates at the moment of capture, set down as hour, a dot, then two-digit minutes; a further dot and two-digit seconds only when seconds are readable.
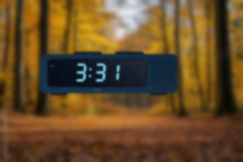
3.31
